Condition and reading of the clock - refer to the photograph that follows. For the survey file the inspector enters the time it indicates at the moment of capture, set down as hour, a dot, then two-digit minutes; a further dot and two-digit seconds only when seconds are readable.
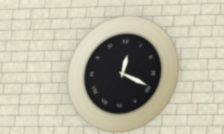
12.19
